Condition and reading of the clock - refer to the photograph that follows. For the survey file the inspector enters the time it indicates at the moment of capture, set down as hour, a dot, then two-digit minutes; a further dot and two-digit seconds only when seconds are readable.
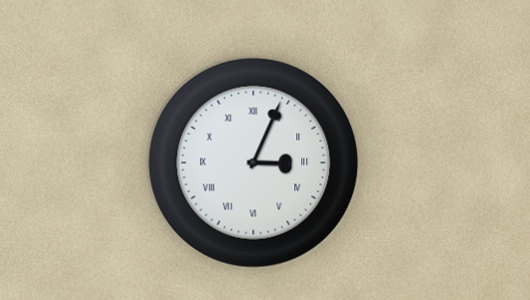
3.04
